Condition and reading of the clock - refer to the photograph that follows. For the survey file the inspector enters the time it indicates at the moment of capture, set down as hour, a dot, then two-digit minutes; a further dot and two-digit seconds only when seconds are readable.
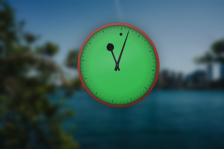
11.02
